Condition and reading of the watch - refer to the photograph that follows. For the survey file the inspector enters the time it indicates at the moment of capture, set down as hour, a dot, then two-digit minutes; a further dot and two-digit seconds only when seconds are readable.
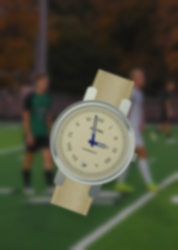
2.58
